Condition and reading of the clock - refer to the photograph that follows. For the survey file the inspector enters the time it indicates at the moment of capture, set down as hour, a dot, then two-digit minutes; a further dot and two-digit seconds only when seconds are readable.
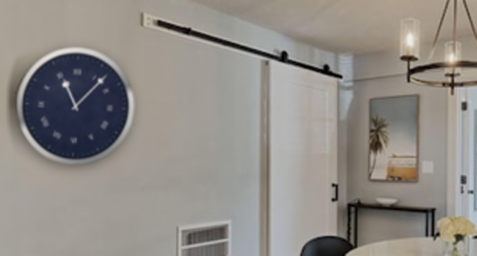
11.07
